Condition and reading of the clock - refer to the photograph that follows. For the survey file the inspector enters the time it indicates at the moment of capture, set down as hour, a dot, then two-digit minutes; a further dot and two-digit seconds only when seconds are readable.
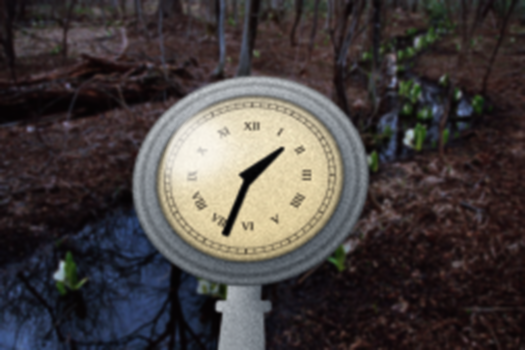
1.33
